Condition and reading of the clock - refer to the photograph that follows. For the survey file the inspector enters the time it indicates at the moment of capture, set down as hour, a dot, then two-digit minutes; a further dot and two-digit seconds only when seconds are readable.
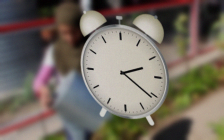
2.21
